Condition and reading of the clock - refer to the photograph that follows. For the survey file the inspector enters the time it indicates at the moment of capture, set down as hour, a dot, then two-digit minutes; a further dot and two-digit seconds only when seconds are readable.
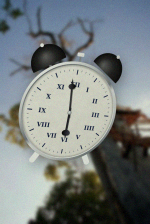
5.59
